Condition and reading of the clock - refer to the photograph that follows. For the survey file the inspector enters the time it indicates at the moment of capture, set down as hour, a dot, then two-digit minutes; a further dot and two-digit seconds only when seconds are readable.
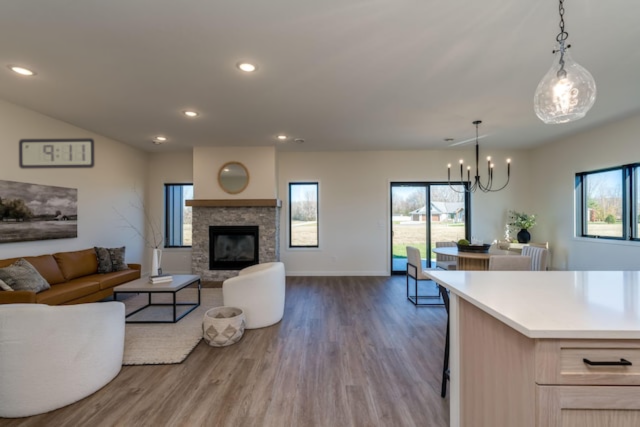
9.11
